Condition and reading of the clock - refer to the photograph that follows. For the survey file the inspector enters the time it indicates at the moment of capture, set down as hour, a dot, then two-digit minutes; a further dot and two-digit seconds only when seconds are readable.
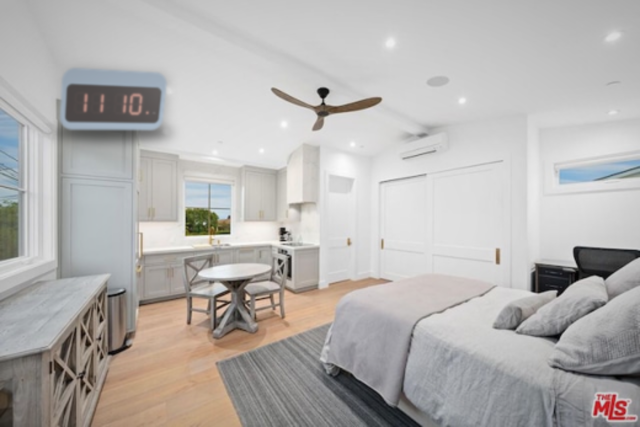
11.10
